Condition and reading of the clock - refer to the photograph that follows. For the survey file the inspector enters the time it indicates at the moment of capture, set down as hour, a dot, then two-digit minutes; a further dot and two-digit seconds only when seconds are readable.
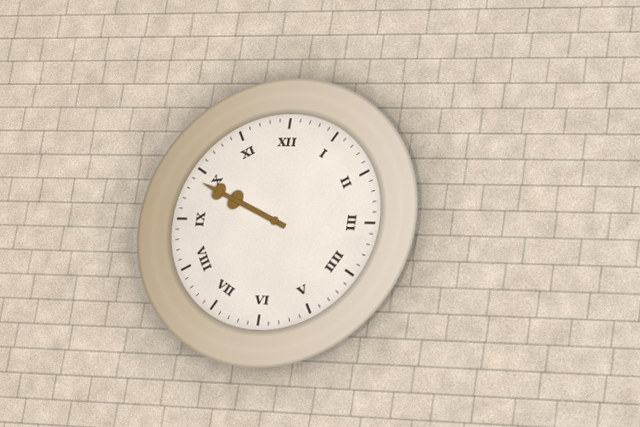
9.49
